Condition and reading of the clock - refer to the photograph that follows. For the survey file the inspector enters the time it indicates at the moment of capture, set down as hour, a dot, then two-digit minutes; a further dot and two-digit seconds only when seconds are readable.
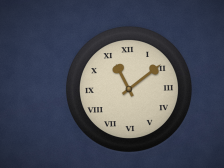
11.09
